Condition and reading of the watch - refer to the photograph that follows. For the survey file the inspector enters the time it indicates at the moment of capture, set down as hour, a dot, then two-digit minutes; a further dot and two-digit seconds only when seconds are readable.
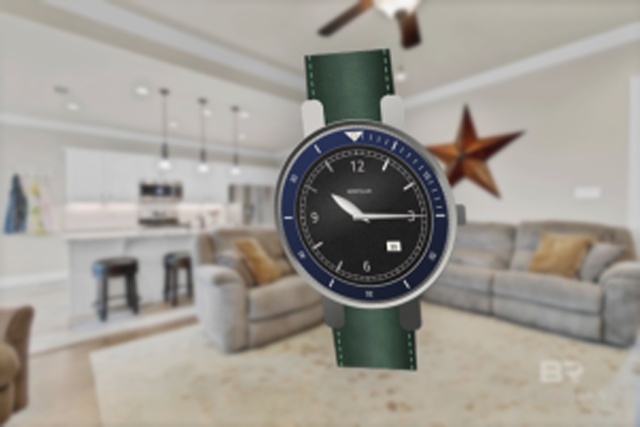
10.15
